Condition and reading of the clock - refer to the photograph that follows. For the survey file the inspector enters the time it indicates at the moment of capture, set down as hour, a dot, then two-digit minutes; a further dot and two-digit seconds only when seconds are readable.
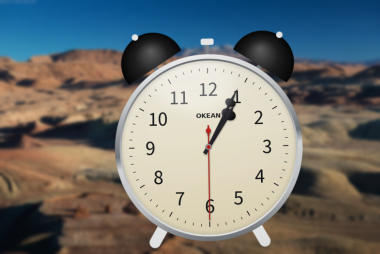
1.04.30
